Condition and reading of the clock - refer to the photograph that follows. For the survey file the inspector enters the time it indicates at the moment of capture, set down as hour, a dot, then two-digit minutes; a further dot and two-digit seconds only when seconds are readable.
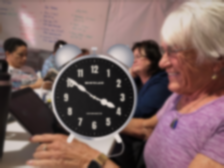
3.51
